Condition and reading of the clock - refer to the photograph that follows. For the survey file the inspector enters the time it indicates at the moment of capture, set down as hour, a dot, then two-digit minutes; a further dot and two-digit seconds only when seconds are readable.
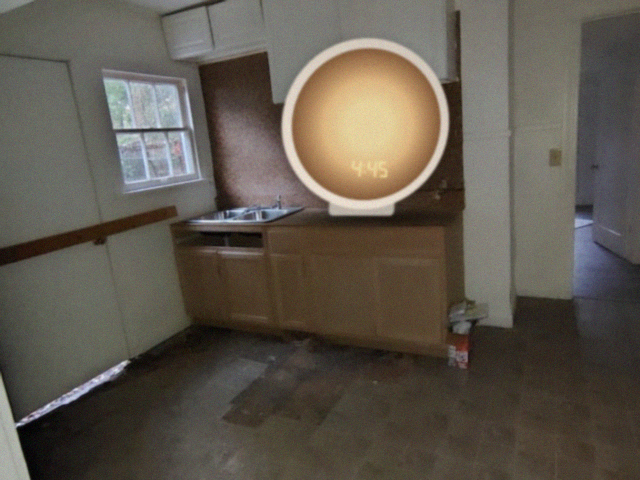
4.45
